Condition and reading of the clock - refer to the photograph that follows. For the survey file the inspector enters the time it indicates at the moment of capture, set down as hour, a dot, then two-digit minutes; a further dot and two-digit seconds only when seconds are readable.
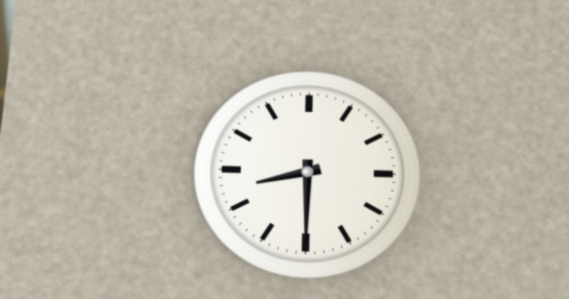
8.30
